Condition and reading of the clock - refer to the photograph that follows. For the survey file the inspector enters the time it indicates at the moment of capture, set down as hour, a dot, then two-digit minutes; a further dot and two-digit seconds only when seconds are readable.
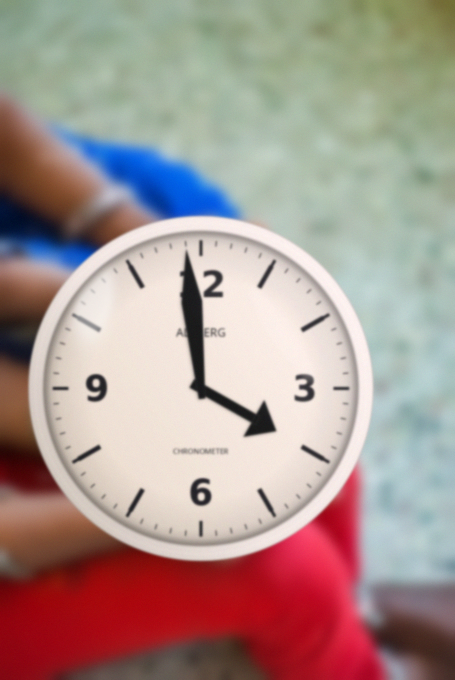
3.59
